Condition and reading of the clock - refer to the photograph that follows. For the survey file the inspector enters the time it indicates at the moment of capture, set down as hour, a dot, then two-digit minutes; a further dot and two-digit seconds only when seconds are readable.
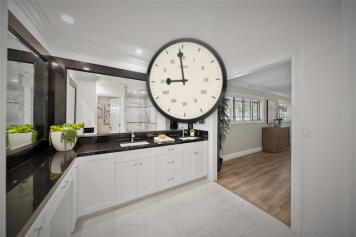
8.59
